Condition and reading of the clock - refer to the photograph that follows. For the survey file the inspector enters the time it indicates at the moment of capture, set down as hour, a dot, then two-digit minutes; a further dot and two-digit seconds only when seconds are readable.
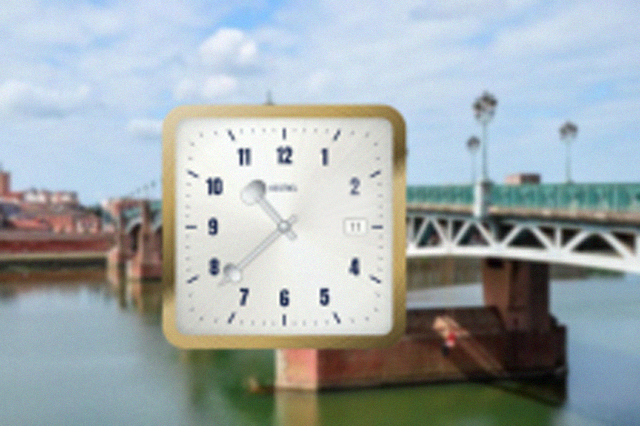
10.38
